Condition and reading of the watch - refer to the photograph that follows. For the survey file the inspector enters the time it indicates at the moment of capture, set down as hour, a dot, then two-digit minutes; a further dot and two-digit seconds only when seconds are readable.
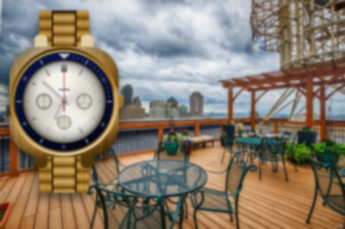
6.52
